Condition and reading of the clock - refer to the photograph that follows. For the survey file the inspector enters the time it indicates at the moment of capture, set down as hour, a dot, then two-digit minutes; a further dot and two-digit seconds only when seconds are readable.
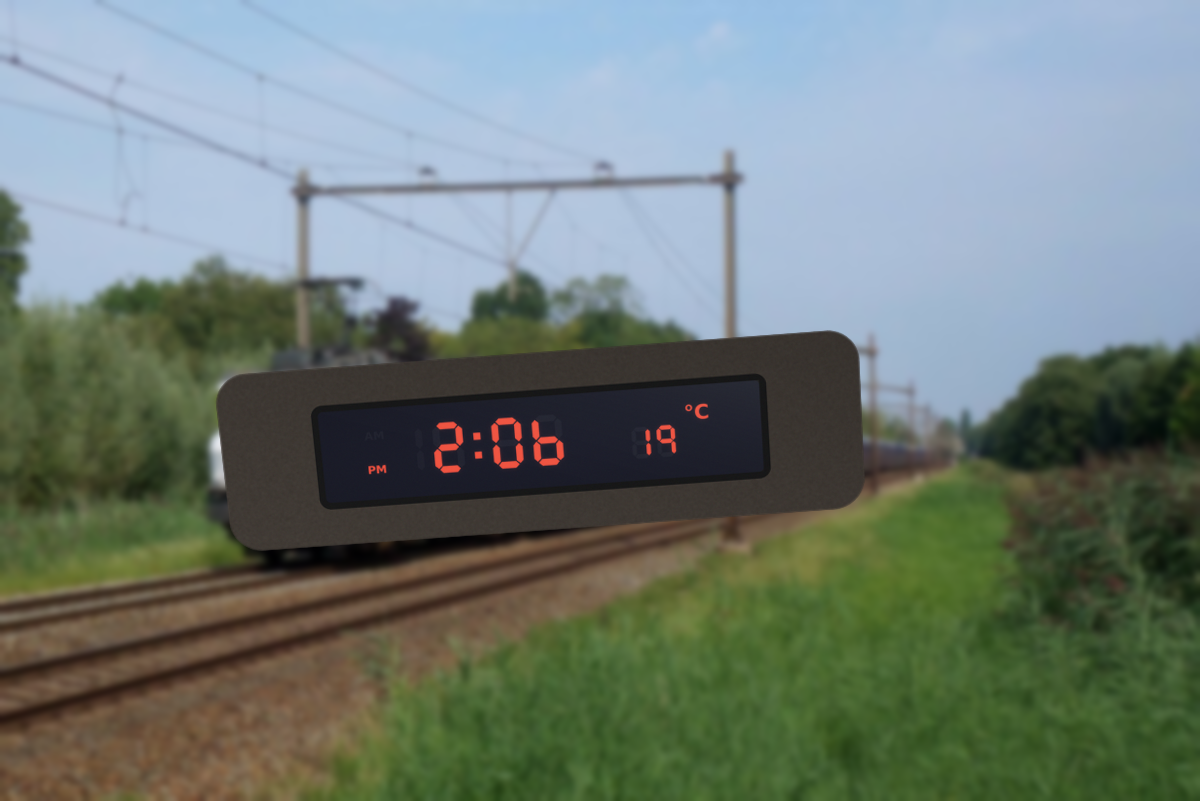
2.06
